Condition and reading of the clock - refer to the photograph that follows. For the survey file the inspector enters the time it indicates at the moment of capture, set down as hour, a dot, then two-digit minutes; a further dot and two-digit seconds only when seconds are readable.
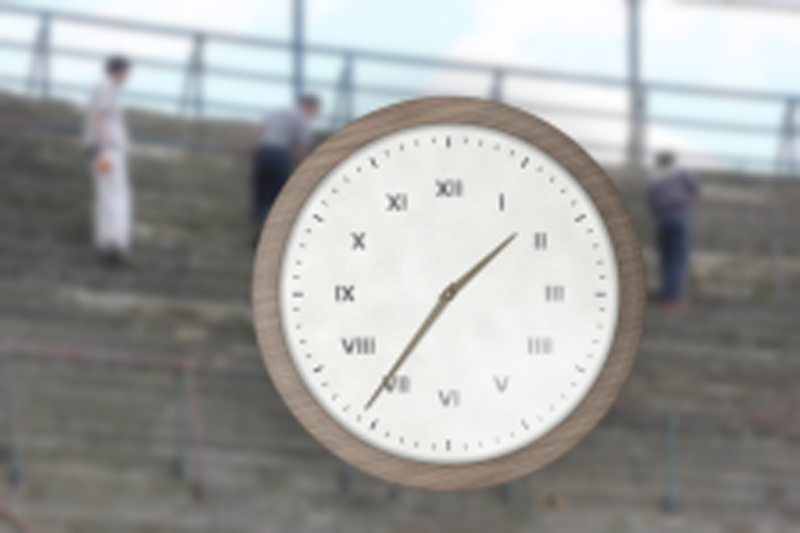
1.36
